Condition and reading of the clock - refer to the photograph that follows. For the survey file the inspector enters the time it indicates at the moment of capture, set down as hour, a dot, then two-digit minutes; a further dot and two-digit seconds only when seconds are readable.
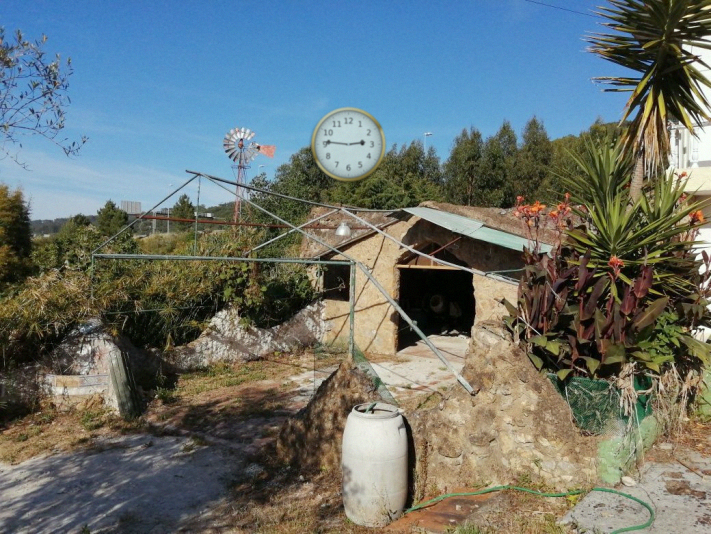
2.46
